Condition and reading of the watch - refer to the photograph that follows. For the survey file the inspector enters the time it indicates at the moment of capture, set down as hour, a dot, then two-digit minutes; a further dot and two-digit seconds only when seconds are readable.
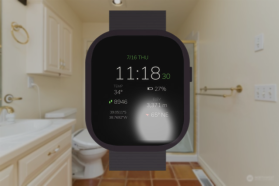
11.18.30
